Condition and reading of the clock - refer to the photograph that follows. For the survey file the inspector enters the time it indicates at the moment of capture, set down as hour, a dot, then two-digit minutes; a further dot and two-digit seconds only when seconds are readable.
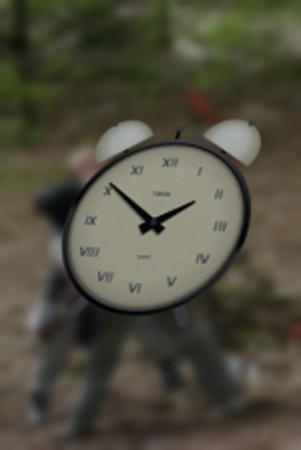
1.51
